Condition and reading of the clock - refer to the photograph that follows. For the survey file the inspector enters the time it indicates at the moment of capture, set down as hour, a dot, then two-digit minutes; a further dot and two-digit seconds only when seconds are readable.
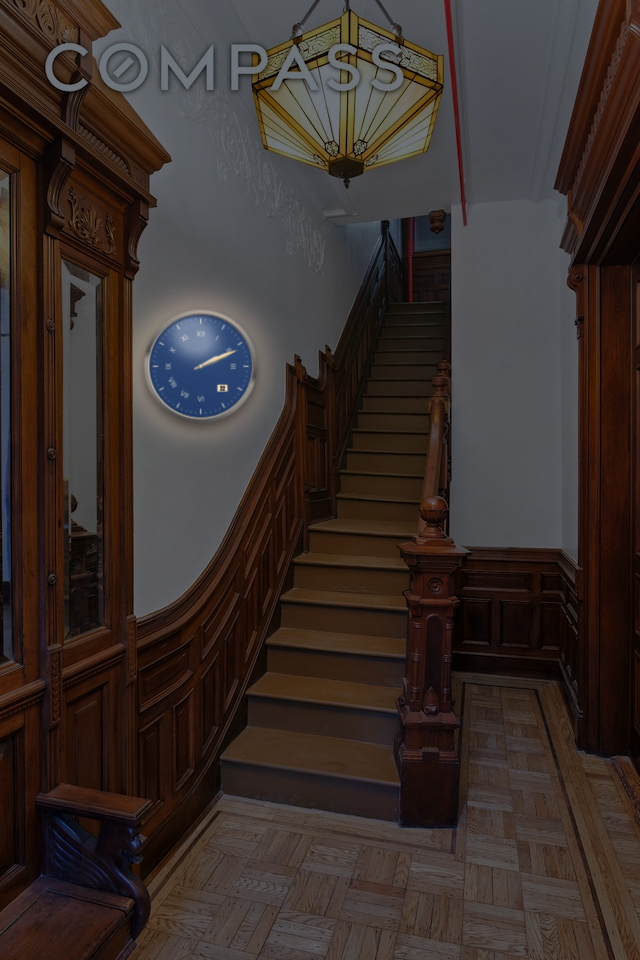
2.11
